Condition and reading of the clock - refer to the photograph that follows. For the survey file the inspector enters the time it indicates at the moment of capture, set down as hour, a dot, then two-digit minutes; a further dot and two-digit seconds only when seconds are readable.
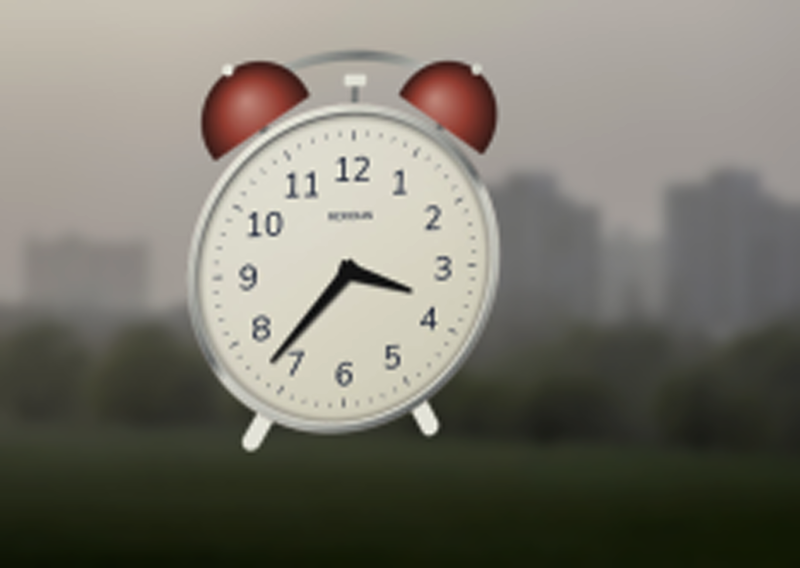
3.37
